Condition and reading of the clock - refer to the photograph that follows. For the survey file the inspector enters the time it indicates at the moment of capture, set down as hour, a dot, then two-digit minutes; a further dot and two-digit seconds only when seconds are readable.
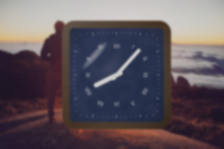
8.07
